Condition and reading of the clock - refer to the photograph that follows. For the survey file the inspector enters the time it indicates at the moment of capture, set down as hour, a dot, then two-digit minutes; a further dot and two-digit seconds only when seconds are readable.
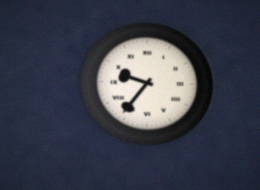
9.36
